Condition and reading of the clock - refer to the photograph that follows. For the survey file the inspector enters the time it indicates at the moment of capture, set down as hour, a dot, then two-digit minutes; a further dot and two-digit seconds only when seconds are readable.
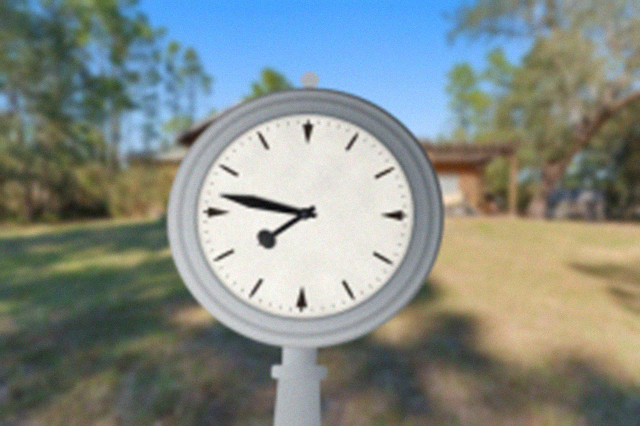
7.47
